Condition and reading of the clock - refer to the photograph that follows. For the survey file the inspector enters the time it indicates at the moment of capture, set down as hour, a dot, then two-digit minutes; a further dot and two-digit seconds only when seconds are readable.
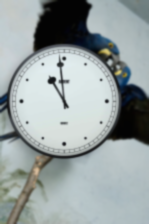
10.59
